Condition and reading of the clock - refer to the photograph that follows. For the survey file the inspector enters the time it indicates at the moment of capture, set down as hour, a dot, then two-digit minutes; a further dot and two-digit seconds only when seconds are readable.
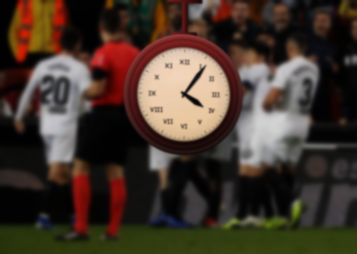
4.06
